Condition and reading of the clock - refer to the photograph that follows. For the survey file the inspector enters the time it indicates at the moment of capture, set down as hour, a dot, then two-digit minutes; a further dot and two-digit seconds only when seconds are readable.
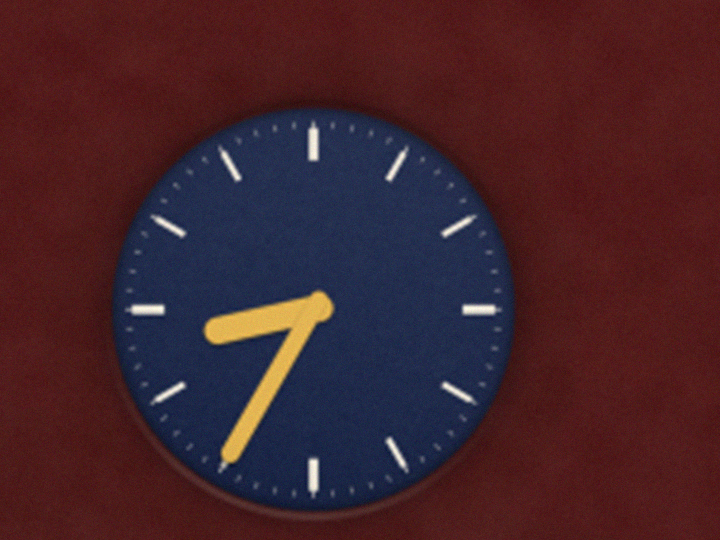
8.35
